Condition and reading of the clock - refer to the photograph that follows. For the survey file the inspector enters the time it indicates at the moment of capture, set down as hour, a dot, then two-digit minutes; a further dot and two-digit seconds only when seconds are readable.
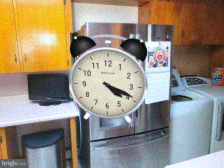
4.19
